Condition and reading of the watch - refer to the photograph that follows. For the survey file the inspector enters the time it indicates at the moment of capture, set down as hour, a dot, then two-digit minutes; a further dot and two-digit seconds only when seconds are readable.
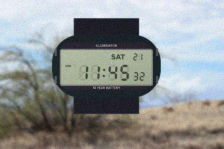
11.45.32
